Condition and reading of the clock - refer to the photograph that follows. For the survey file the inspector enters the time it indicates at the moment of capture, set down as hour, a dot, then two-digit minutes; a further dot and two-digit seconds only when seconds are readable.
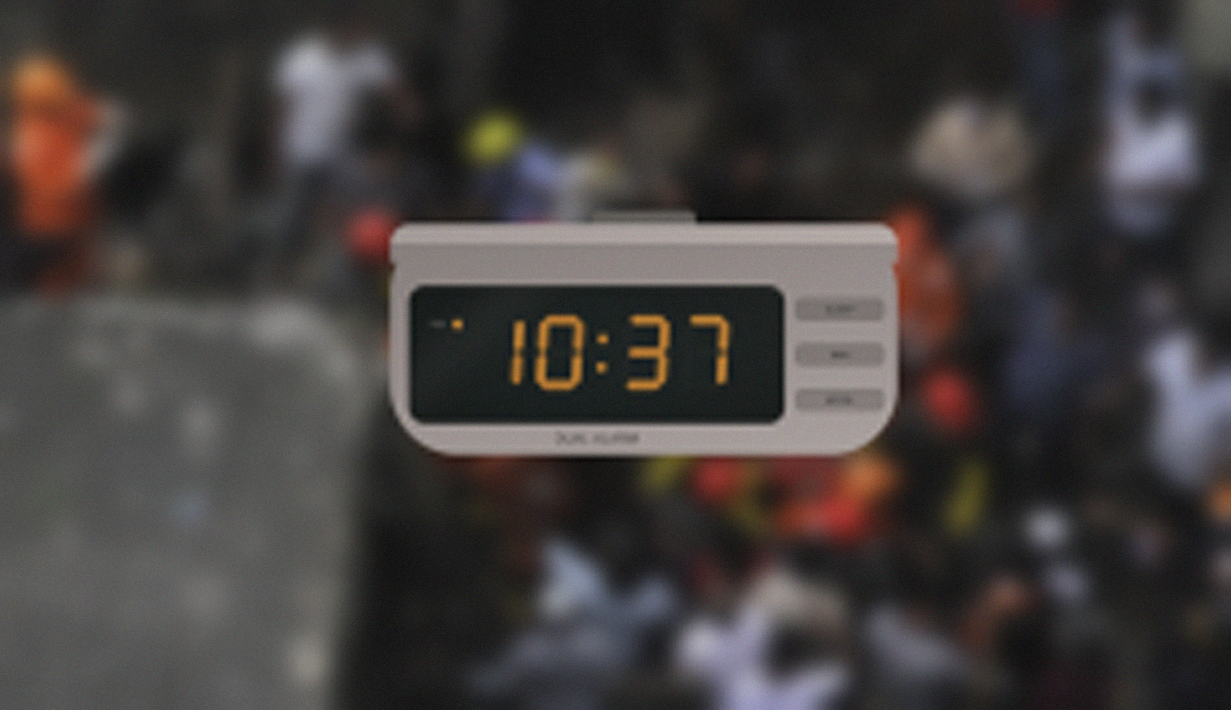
10.37
